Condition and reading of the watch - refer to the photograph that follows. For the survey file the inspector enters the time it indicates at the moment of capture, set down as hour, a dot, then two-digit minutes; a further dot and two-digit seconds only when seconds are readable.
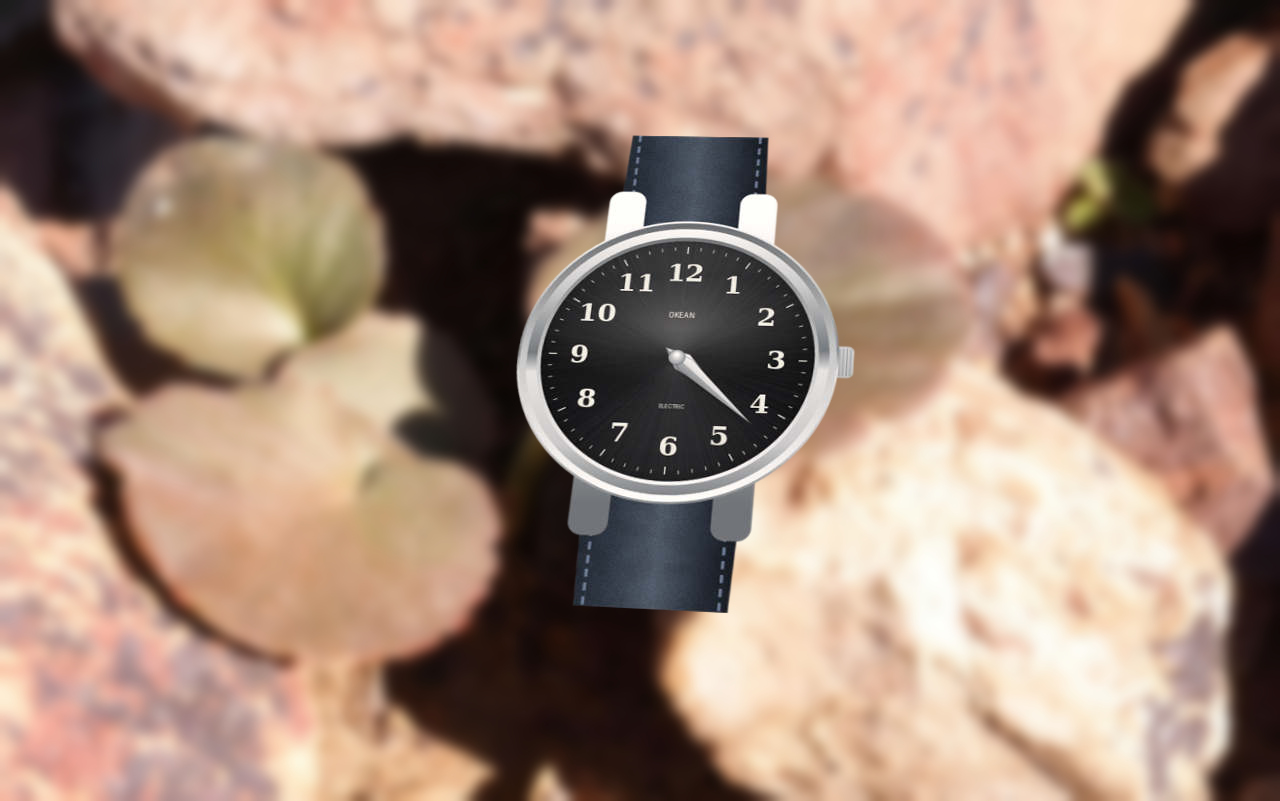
4.22
